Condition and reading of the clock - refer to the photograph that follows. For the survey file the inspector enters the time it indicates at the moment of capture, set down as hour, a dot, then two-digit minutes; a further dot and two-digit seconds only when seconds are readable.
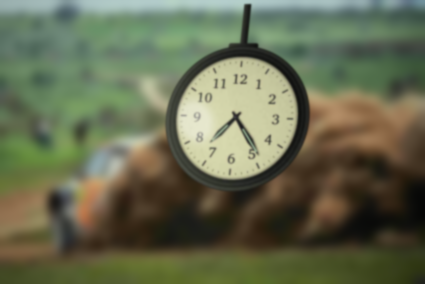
7.24
